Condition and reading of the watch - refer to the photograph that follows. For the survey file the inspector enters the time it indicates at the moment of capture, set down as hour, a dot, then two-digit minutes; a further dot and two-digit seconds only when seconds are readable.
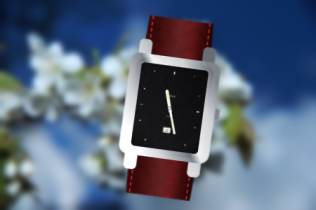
11.27
